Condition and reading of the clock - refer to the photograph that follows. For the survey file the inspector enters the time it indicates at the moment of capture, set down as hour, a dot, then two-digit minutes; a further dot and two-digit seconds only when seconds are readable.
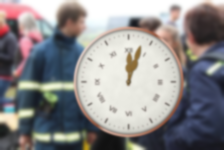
12.03
